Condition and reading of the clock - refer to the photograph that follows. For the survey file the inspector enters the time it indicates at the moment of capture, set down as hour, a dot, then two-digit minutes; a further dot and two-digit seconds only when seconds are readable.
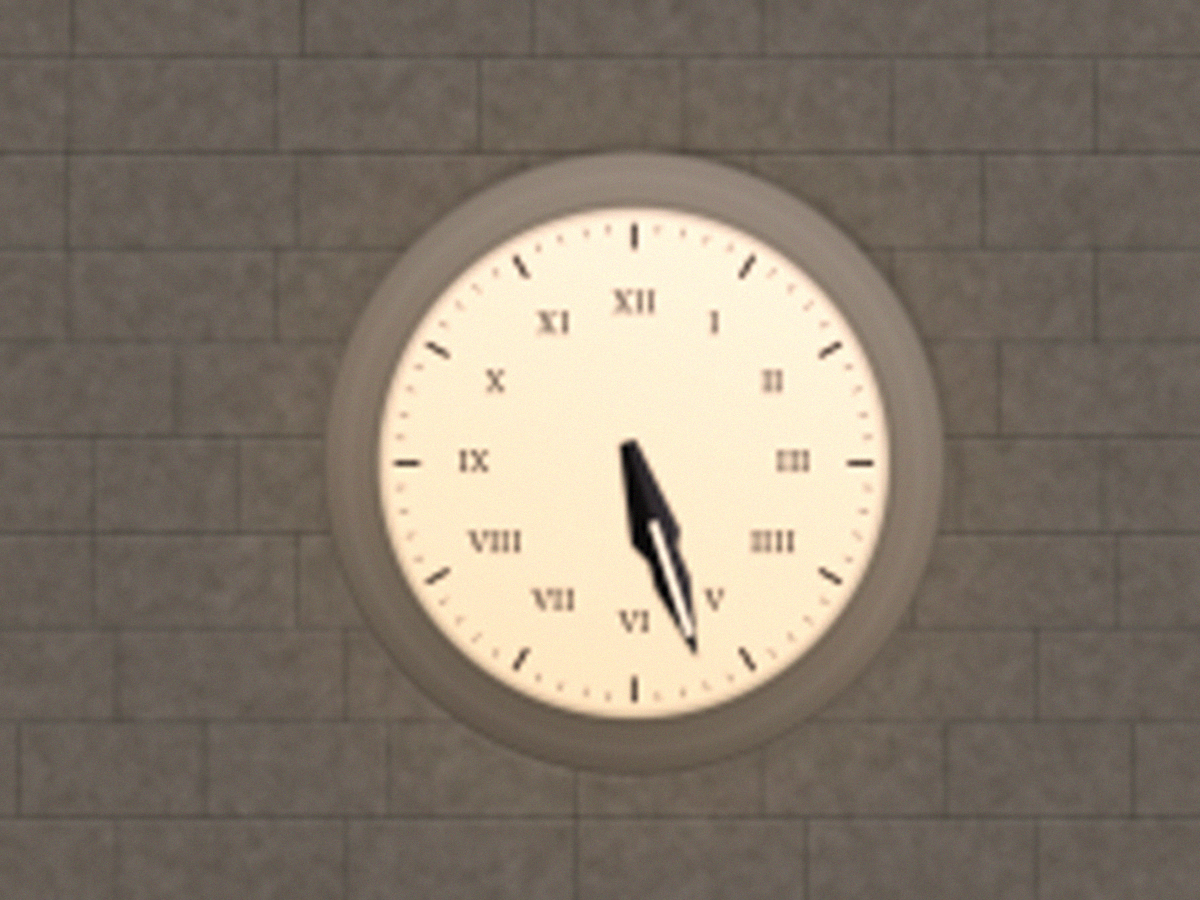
5.27
